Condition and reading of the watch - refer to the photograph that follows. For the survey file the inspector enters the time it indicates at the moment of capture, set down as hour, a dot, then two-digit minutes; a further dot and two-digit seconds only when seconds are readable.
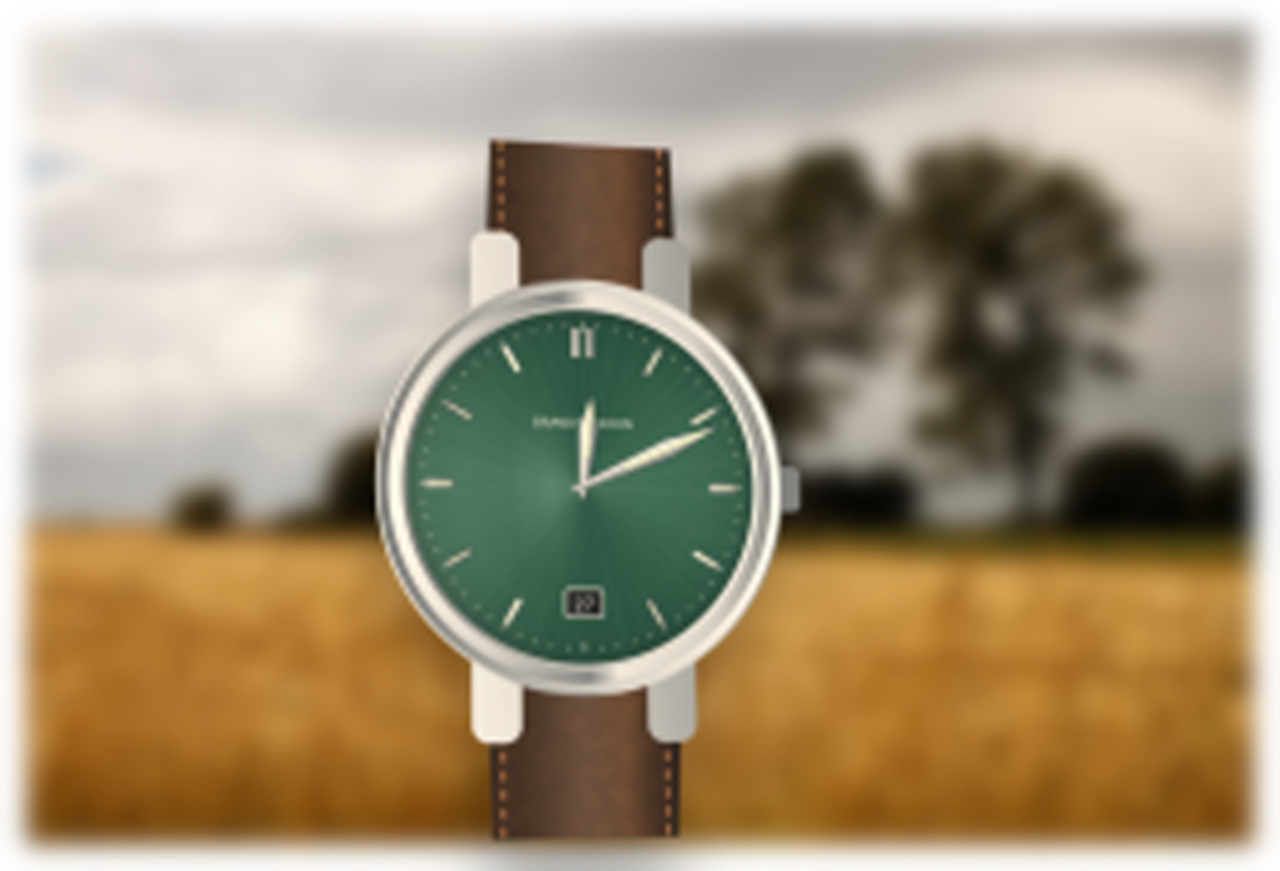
12.11
